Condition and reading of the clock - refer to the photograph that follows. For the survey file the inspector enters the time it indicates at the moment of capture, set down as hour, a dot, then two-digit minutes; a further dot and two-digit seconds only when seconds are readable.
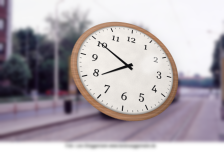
7.50
